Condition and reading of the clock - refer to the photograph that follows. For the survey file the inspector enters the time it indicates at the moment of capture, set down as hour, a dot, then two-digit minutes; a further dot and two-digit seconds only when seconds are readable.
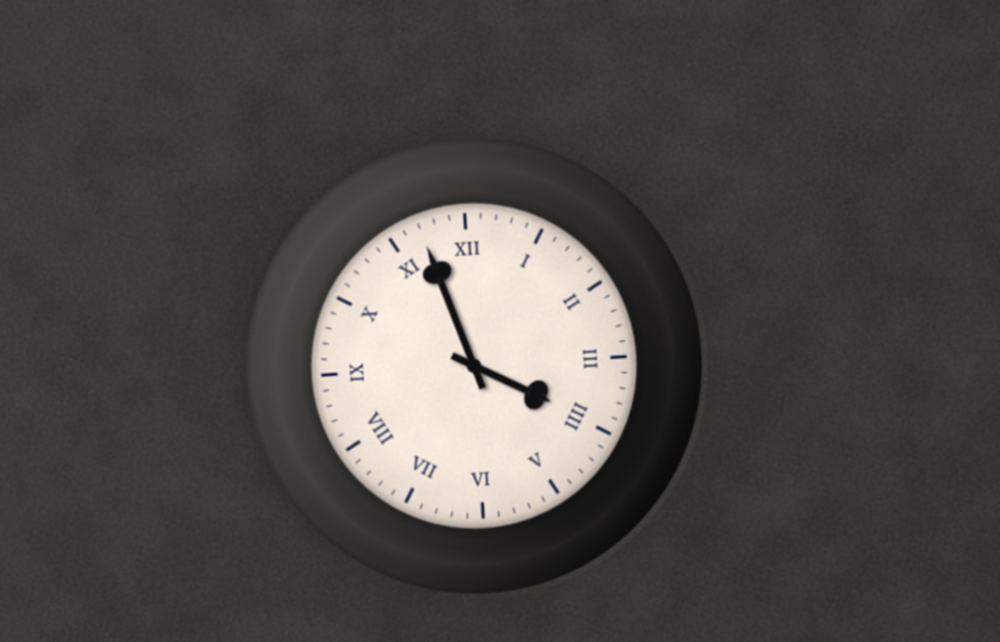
3.57
